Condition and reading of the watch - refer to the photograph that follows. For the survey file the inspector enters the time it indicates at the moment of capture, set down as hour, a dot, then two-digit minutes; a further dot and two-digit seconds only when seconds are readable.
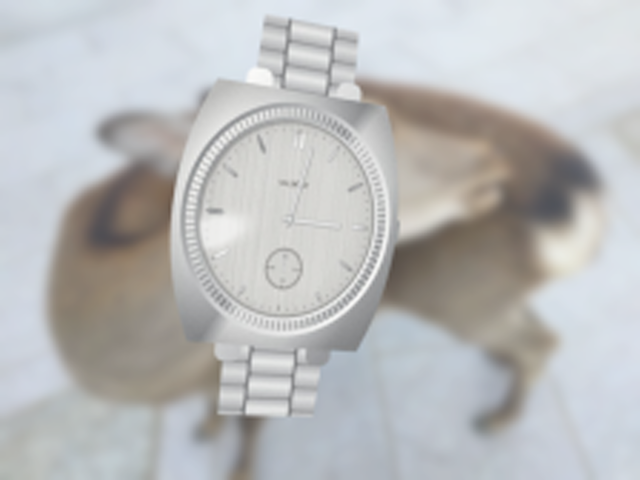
3.02
